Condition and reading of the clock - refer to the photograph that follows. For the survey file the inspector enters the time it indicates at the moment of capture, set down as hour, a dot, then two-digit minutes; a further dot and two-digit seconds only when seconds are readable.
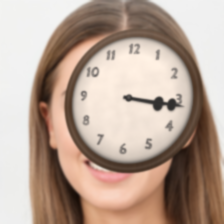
3.16
